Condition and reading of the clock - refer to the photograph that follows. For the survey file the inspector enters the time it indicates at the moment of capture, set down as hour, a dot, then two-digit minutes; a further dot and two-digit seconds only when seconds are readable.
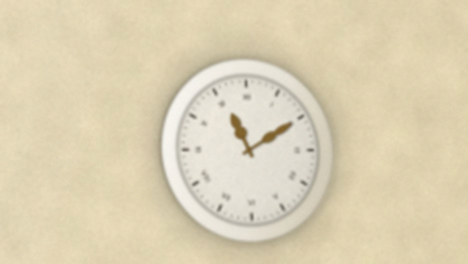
11.10
